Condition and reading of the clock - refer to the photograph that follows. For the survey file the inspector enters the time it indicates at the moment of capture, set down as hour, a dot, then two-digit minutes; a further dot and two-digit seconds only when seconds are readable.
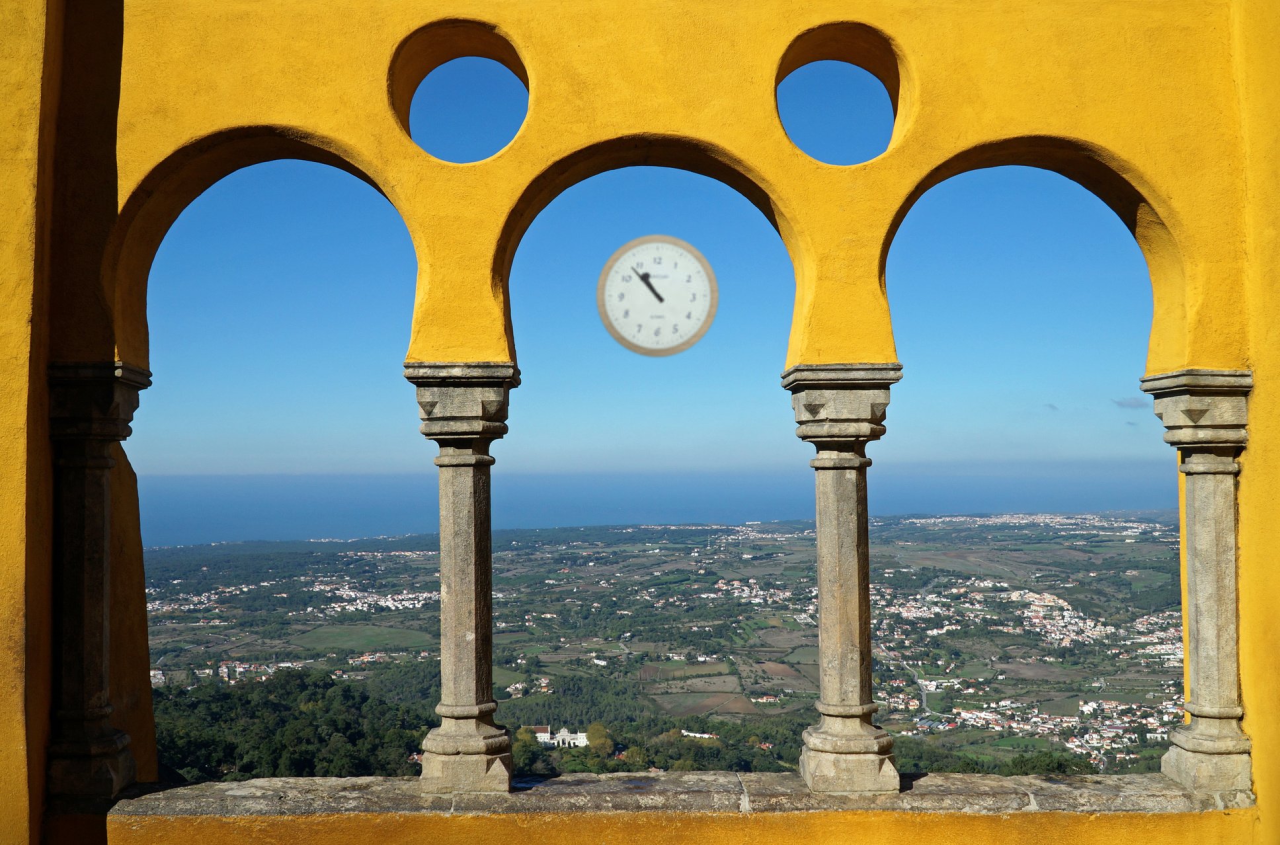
10.53
